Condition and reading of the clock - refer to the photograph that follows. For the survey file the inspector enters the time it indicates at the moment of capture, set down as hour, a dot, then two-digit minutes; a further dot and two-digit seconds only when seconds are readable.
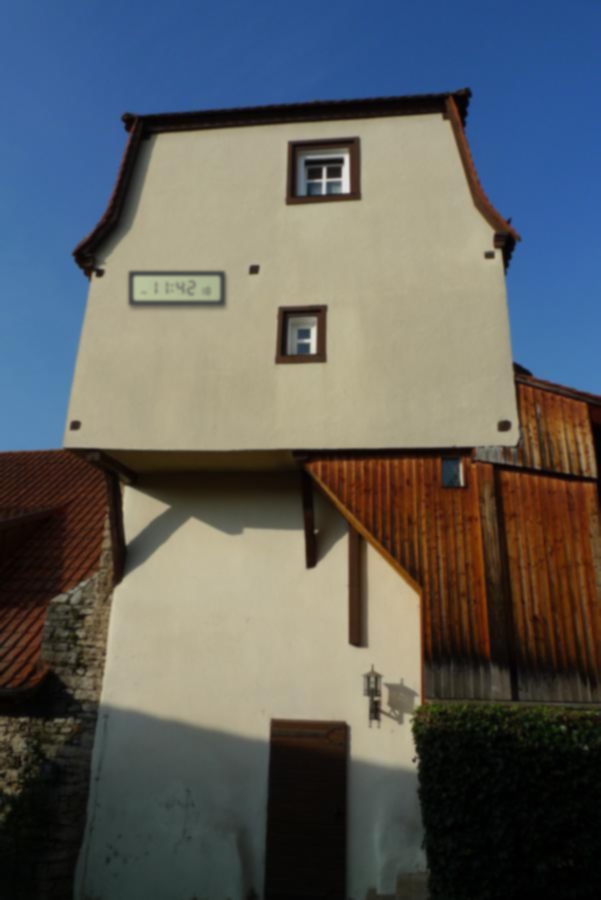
11.42
